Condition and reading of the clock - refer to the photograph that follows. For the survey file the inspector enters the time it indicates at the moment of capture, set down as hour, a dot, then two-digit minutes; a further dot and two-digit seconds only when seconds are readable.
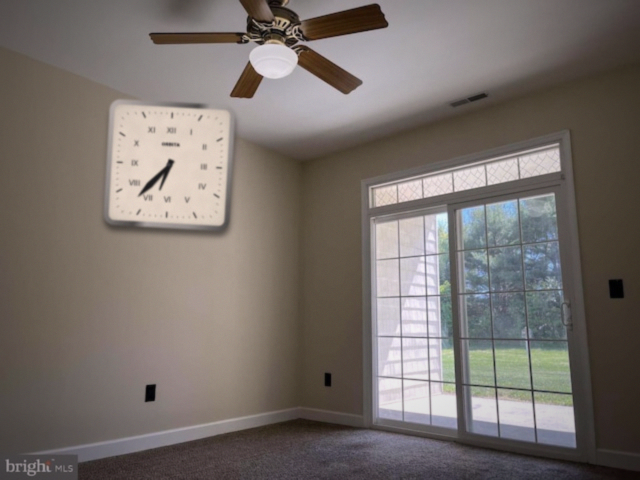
6.37
